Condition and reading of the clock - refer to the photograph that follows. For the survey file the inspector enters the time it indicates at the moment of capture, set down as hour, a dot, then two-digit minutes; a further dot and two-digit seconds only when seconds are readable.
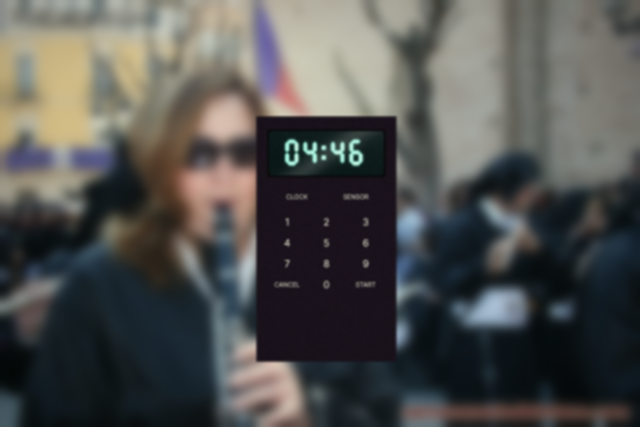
4.46
